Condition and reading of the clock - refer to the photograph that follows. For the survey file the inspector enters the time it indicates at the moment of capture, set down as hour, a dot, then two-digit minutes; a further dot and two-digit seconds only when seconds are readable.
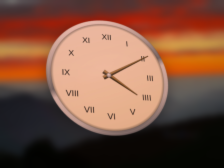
4.10
